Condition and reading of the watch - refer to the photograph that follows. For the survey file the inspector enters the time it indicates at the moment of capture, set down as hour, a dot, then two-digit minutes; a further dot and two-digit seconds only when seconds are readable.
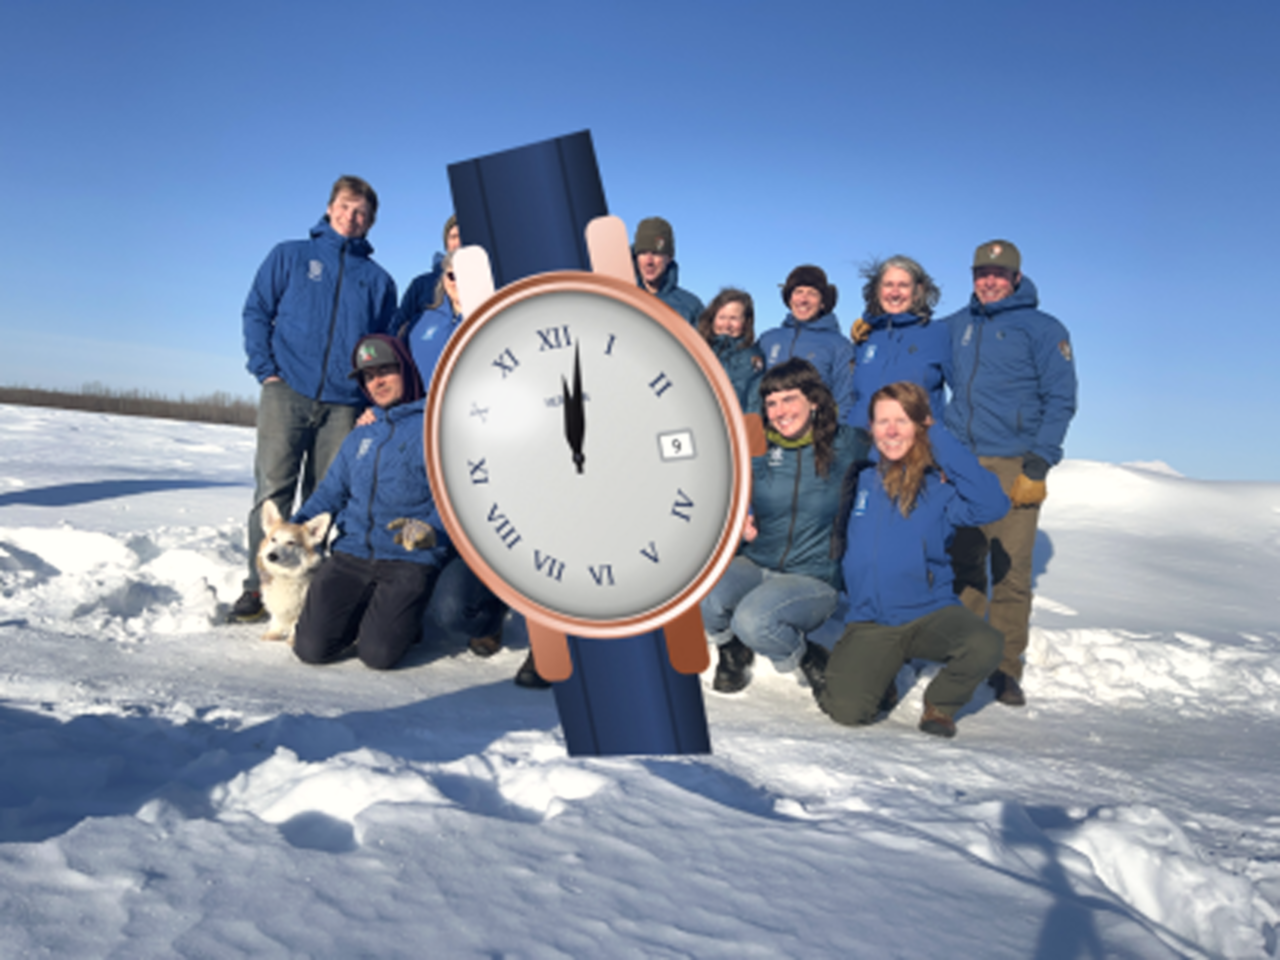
12.02
